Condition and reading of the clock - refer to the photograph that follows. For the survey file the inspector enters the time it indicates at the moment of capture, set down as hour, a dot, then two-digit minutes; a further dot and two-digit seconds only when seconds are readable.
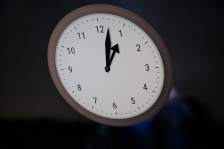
1.02
